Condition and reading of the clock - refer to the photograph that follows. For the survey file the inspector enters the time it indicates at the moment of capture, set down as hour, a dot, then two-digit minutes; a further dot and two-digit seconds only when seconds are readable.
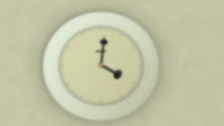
4.01
